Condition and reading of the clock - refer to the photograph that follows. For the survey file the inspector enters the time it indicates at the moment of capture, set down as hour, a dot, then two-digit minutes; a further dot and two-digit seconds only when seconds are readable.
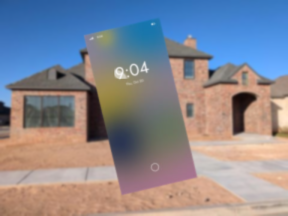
9.04
